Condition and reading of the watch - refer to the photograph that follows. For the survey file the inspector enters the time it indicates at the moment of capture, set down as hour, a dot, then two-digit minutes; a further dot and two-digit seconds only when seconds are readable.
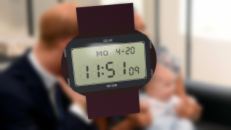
11.51
